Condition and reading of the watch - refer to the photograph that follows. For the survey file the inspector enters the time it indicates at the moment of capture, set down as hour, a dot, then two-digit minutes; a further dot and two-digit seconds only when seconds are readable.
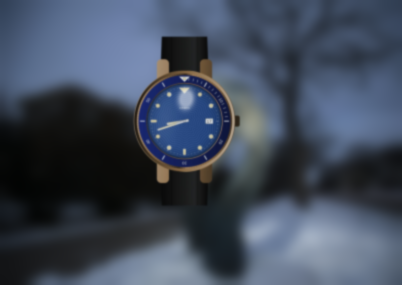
8.42
